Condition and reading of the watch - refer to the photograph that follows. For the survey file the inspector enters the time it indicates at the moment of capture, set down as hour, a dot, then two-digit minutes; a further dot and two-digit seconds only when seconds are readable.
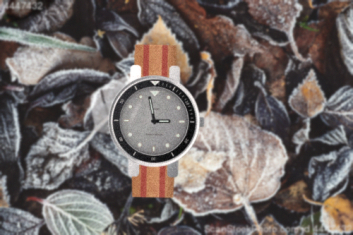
2.58
